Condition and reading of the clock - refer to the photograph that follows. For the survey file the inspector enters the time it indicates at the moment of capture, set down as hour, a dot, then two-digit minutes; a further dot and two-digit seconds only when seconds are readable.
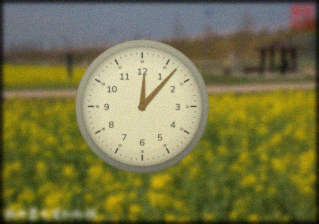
12.07
